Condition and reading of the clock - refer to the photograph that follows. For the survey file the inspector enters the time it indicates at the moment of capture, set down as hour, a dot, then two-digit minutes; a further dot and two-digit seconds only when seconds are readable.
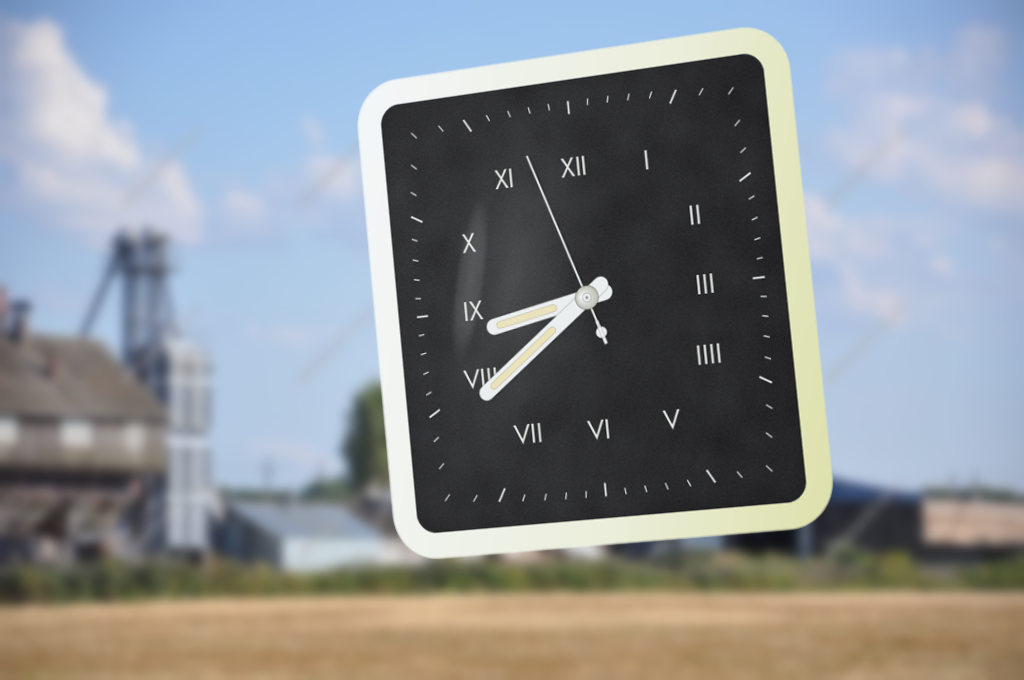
8.38.57
